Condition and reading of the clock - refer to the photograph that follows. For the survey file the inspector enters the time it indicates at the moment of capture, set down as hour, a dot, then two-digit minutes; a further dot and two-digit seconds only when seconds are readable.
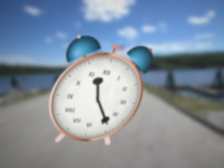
11.24
